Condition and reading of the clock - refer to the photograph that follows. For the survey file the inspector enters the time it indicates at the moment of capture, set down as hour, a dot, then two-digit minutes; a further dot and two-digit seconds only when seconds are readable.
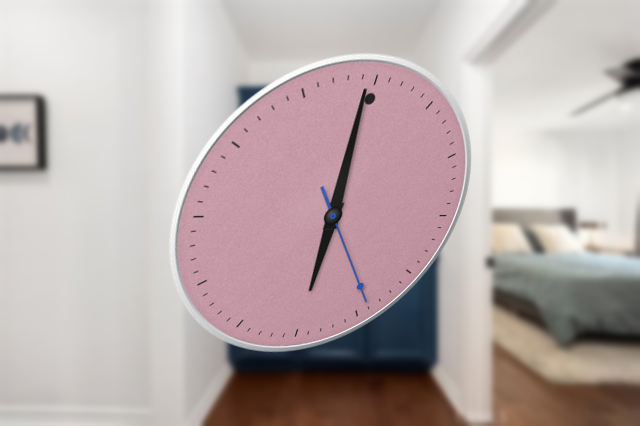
5.59.24
